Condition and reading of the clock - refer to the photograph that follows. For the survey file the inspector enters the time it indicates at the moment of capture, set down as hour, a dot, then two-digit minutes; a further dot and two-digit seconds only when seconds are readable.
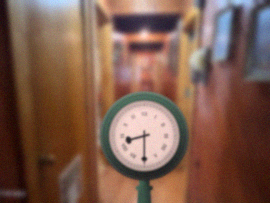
8.30
